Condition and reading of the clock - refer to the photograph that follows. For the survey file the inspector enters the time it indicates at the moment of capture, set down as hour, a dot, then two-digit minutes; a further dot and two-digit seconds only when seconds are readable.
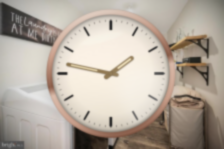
1.47
